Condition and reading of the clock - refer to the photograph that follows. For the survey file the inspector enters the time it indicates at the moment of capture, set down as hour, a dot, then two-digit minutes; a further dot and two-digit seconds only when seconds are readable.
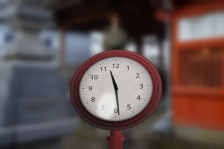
11.29
